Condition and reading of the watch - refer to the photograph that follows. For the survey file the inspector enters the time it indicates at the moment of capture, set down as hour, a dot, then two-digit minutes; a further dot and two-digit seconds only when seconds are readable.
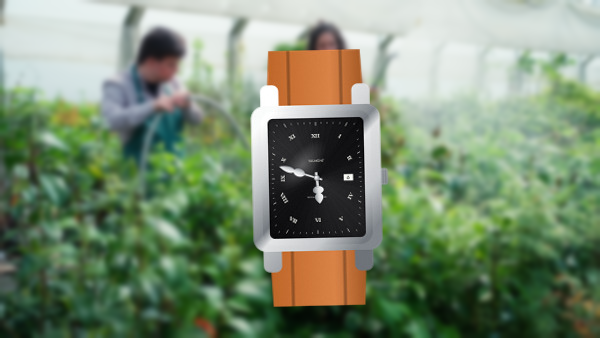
5.48
